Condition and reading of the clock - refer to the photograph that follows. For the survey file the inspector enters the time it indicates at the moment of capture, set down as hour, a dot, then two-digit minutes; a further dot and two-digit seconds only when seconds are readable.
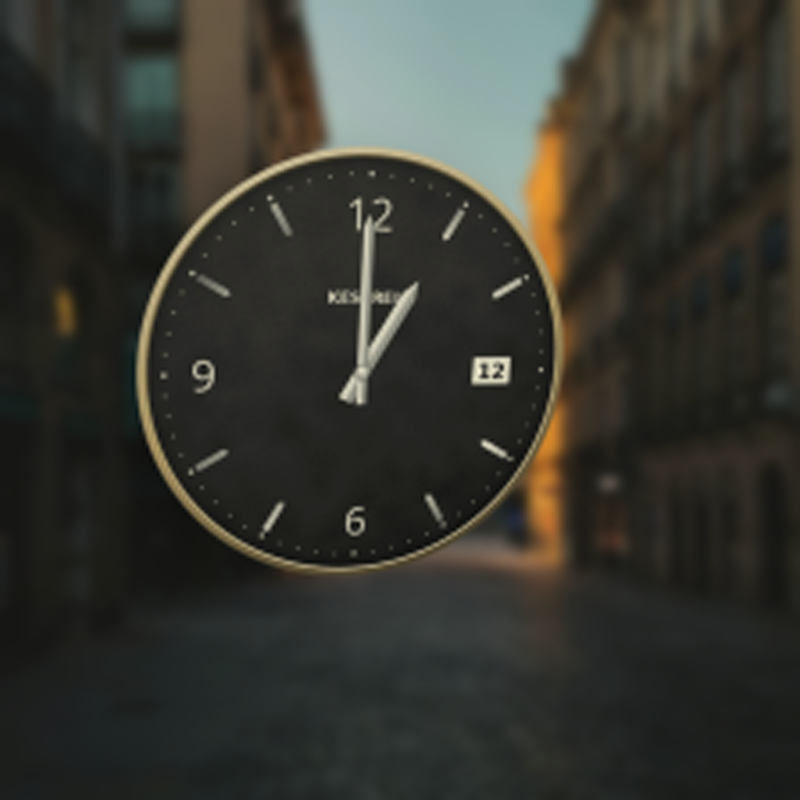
1.00
